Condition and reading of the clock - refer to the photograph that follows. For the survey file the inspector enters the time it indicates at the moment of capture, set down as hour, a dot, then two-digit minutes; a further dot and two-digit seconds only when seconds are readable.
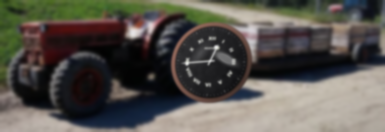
12.44
